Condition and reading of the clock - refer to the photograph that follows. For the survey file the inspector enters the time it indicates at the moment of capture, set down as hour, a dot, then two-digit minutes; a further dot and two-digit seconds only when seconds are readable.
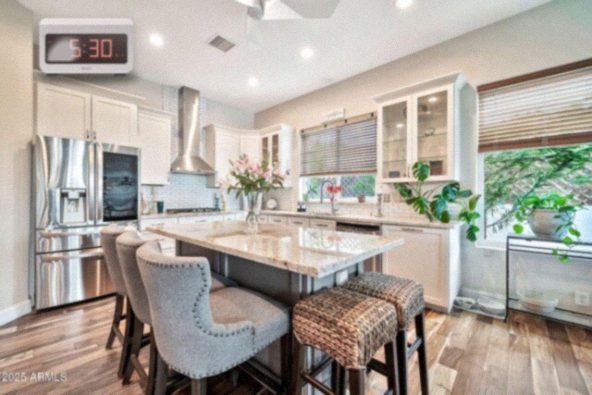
5.30
